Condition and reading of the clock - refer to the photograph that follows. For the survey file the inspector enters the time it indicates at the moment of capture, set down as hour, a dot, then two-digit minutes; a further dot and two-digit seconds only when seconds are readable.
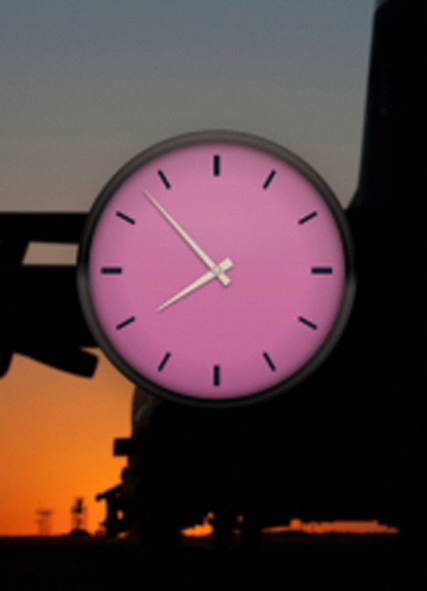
7.53
